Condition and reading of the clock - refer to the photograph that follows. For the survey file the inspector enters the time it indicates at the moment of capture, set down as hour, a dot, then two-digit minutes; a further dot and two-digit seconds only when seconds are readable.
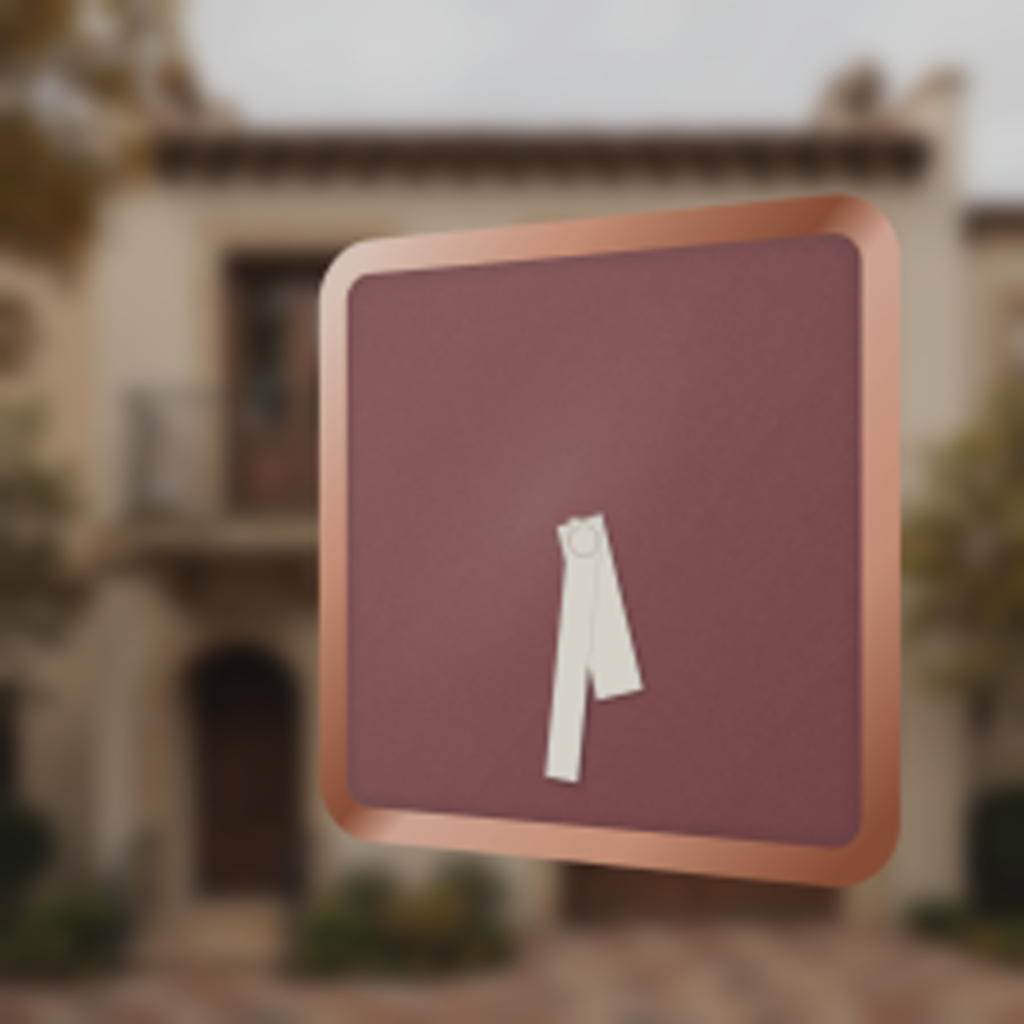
5.31
